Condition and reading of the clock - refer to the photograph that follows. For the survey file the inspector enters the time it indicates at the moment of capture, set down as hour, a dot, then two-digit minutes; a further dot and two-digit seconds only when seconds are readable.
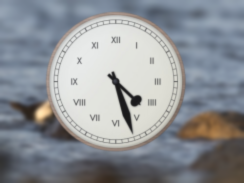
4.27
